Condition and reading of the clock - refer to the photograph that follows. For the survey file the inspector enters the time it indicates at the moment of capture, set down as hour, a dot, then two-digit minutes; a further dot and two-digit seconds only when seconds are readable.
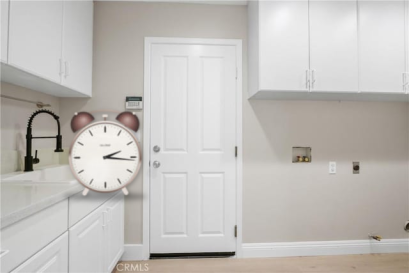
2.16
